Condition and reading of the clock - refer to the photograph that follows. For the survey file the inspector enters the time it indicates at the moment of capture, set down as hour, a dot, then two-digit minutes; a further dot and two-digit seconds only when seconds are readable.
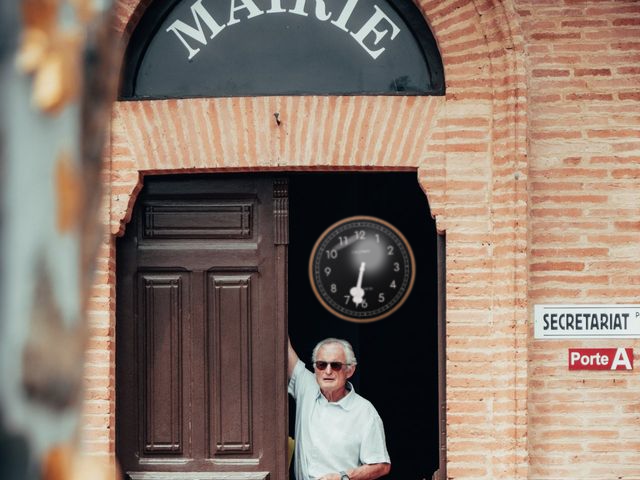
6.32
